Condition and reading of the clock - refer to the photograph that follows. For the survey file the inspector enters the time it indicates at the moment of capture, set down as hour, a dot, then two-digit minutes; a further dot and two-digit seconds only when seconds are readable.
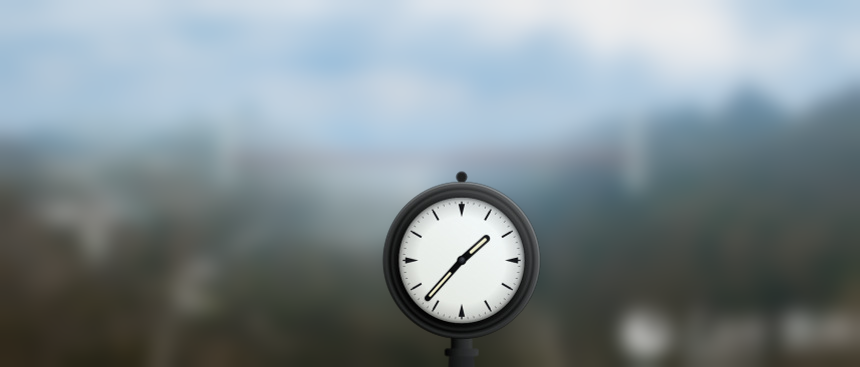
1.37
